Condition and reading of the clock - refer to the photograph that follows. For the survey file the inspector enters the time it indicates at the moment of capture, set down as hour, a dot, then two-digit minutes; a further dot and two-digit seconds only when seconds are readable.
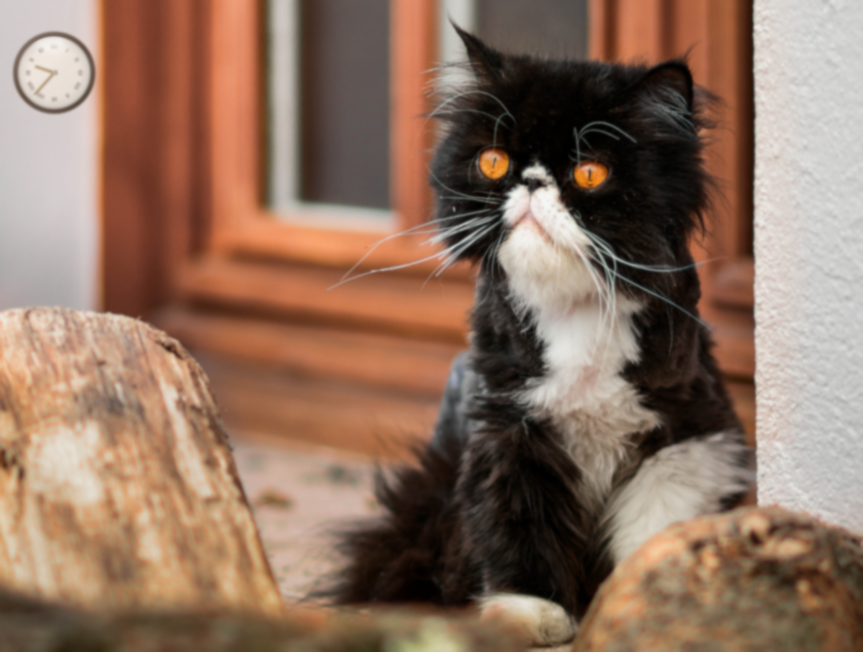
9.37
